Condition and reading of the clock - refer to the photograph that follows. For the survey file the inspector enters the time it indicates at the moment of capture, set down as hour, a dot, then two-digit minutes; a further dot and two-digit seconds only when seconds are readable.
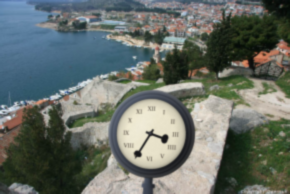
3.35
